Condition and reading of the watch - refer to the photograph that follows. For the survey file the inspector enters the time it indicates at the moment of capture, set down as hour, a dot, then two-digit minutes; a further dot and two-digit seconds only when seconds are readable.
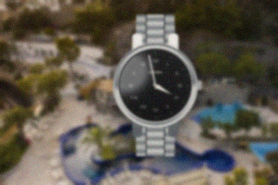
3.58
